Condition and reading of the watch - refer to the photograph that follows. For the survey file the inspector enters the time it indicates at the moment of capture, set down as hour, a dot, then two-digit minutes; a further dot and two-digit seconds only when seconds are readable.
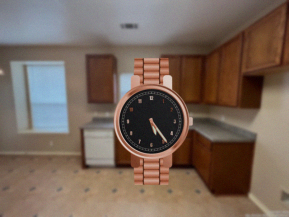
5.24
